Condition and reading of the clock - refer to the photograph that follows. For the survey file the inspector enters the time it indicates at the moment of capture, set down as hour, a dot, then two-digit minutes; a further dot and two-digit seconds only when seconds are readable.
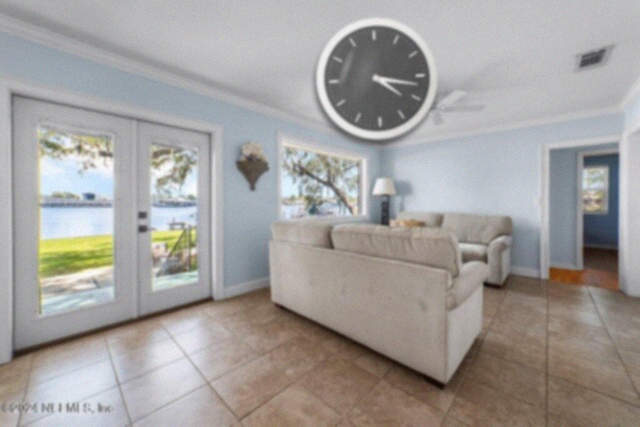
4.17
